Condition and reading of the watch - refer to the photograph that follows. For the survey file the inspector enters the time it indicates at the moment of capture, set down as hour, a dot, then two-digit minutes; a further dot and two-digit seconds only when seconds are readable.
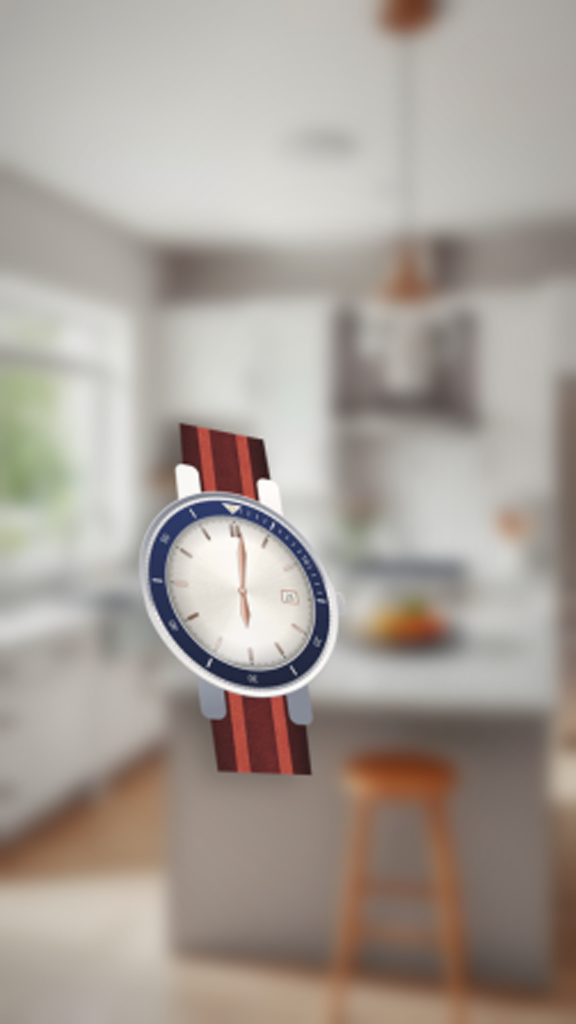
6.01
